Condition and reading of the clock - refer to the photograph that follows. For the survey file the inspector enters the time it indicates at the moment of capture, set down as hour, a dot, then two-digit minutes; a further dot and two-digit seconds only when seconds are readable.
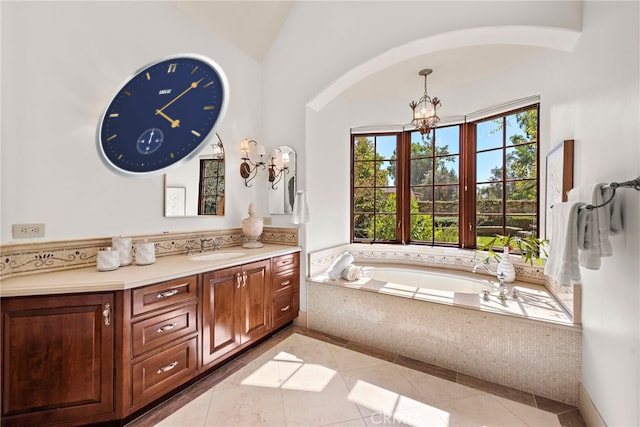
4.08
